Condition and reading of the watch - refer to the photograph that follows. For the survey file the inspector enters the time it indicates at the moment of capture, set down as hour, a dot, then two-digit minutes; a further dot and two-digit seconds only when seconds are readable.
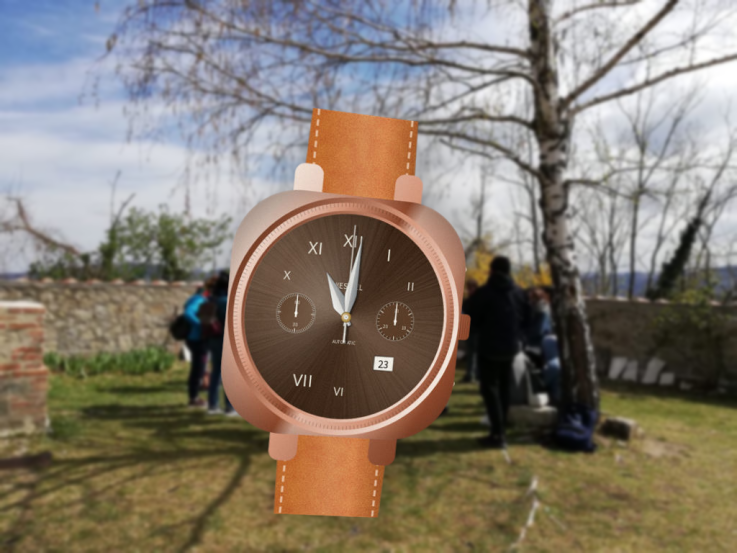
11.01
